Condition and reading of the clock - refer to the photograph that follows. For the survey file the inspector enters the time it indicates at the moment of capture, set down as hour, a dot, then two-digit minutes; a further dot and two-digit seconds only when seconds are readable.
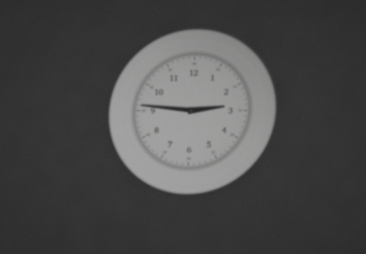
2.46
